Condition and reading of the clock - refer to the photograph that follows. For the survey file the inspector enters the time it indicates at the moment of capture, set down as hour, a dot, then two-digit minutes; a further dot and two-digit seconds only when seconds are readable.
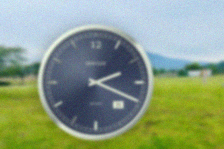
2.19
